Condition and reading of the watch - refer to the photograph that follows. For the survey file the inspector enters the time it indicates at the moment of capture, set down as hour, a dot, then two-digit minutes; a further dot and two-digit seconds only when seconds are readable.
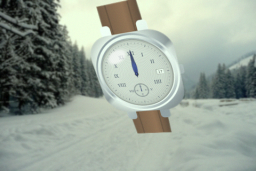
12.00
